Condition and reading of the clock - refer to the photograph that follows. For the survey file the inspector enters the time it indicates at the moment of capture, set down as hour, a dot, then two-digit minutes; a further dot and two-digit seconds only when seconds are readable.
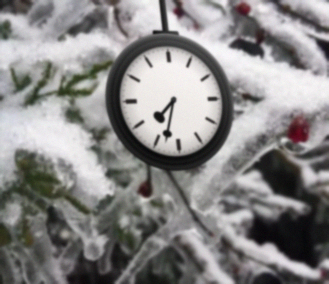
7.33
